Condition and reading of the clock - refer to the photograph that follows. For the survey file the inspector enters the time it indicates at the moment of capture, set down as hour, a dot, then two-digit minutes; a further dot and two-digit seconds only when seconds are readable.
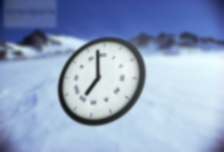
6.58
